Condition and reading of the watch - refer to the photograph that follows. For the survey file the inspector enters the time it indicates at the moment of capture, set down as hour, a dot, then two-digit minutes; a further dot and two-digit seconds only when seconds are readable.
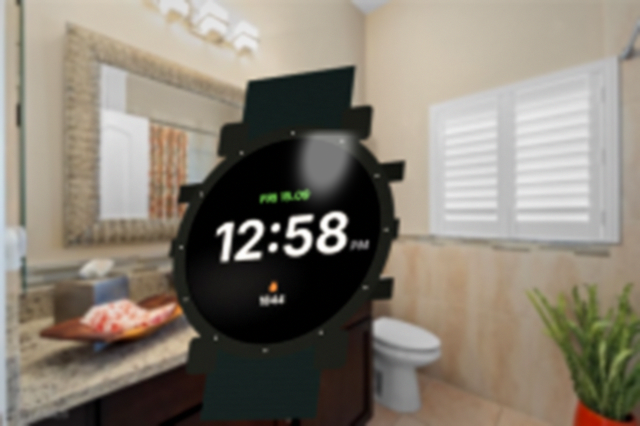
12.58
